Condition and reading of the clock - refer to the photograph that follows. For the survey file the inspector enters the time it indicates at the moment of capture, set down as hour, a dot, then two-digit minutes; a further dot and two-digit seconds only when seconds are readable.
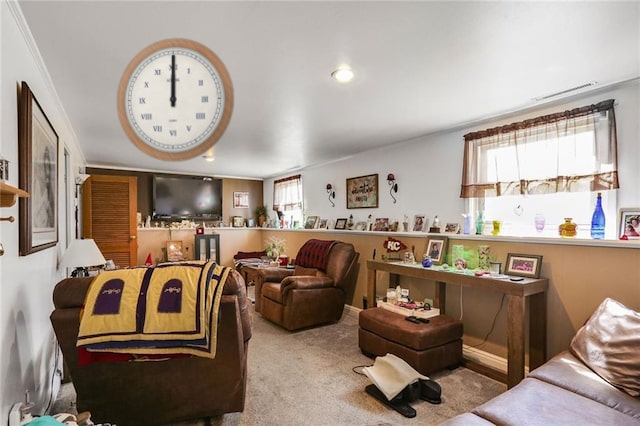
12.00
